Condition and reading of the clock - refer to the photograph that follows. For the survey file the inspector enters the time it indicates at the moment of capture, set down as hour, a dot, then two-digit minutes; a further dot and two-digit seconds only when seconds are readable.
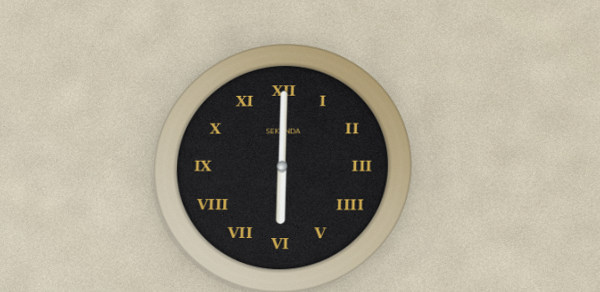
6.00
